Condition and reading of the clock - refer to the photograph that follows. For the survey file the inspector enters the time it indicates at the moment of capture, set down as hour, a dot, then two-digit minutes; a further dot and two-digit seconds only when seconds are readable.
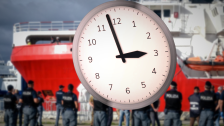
2.58
